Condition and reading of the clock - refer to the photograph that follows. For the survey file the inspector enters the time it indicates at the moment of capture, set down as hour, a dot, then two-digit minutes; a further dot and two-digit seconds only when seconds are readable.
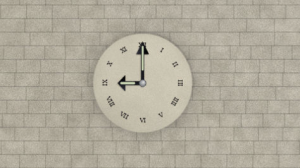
9.00
